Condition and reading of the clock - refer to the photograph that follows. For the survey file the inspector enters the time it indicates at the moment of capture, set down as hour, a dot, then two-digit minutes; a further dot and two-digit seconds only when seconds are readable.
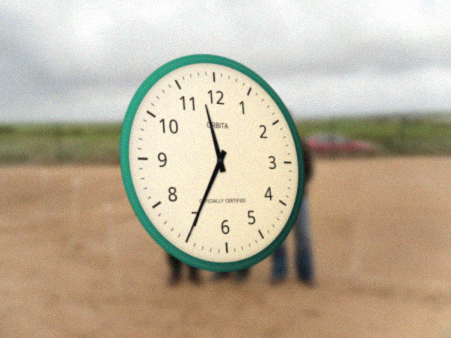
11.35
